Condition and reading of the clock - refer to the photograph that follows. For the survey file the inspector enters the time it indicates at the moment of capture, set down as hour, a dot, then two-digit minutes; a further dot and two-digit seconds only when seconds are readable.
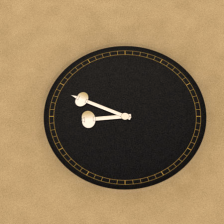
8.49
